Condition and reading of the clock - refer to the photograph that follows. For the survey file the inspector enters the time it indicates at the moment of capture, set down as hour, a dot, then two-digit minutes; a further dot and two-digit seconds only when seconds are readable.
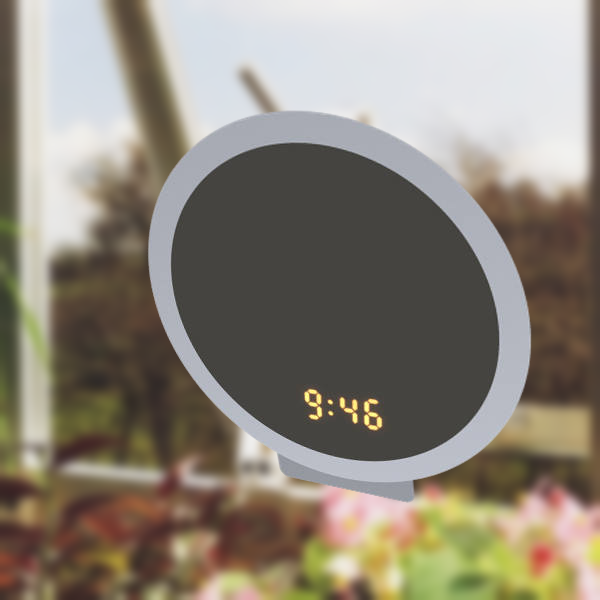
9.46
